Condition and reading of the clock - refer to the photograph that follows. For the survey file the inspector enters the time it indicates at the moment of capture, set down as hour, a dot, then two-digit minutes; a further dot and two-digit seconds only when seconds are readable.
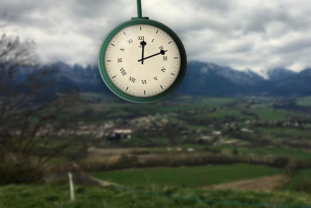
12.12
